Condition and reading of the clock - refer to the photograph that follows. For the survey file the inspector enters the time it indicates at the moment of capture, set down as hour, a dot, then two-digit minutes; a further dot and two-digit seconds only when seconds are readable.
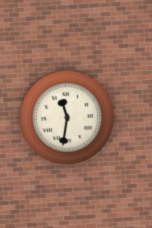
11.32
